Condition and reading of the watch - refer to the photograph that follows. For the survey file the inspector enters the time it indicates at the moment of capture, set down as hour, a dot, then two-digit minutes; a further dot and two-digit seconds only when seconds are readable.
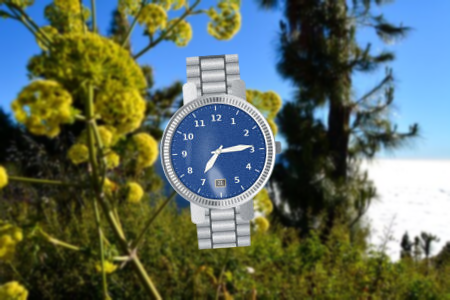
7.14
